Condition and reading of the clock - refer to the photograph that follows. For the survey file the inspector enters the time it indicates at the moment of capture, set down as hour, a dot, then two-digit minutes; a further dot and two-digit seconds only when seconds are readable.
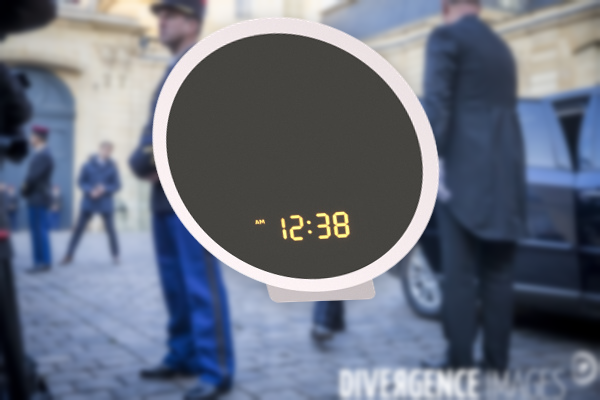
12.38
